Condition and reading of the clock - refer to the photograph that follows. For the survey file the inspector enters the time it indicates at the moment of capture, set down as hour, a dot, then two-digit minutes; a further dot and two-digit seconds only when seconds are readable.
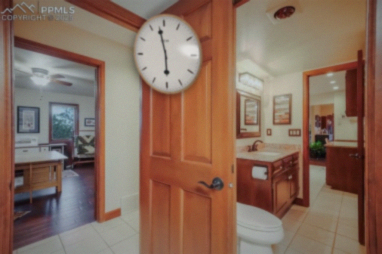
5.58
